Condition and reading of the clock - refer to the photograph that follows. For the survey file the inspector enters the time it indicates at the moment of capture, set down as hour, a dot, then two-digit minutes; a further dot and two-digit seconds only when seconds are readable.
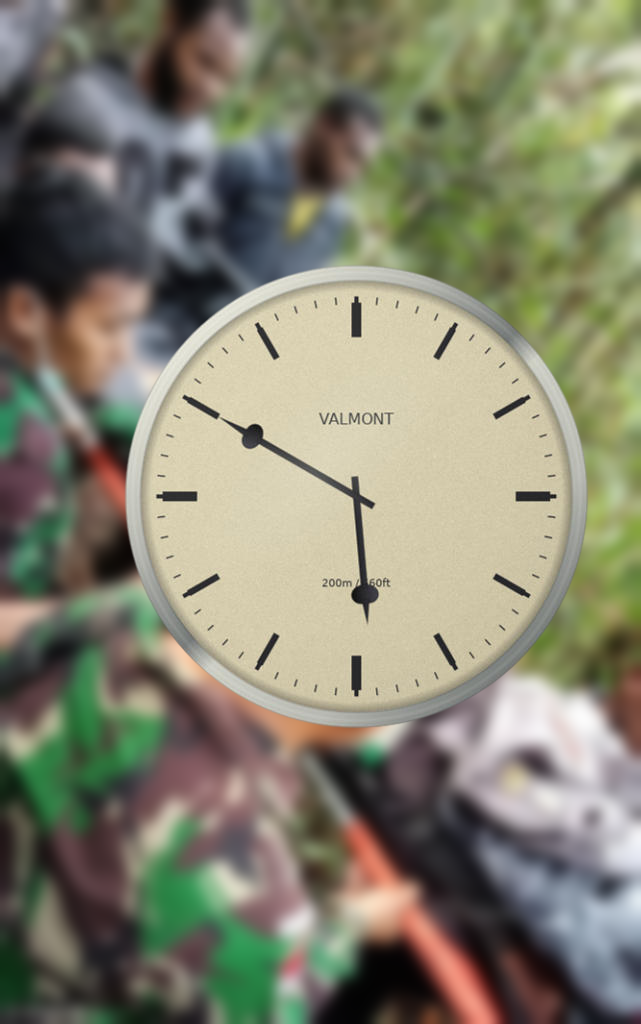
5.50
